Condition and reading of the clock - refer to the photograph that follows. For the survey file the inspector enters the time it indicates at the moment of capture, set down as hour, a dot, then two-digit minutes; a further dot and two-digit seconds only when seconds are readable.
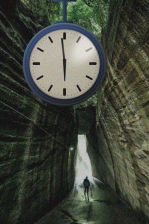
5.59
